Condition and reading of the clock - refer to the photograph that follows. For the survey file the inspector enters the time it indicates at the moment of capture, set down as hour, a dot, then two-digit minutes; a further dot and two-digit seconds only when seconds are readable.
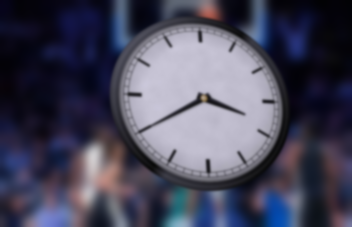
3.40
